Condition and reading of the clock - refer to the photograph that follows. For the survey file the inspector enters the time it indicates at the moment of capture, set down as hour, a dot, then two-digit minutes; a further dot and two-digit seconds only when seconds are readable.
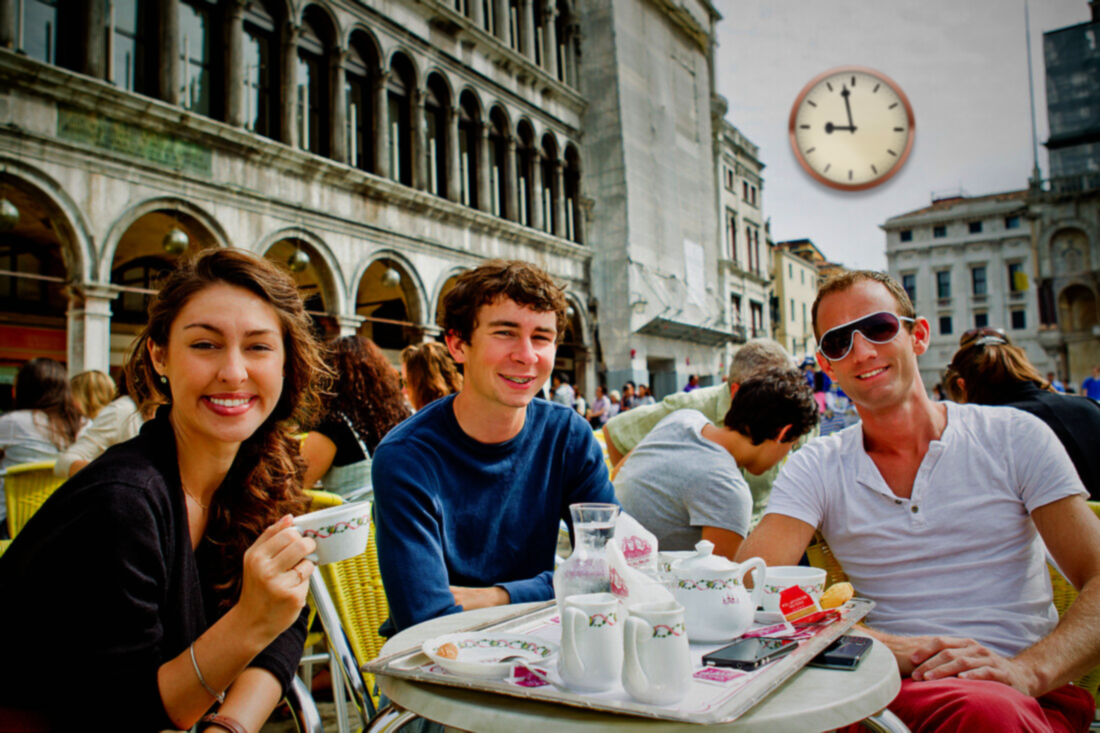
8.58
